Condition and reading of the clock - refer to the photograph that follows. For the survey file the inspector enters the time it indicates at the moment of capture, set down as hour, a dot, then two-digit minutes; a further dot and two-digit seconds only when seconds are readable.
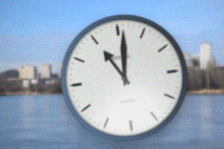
11.01
